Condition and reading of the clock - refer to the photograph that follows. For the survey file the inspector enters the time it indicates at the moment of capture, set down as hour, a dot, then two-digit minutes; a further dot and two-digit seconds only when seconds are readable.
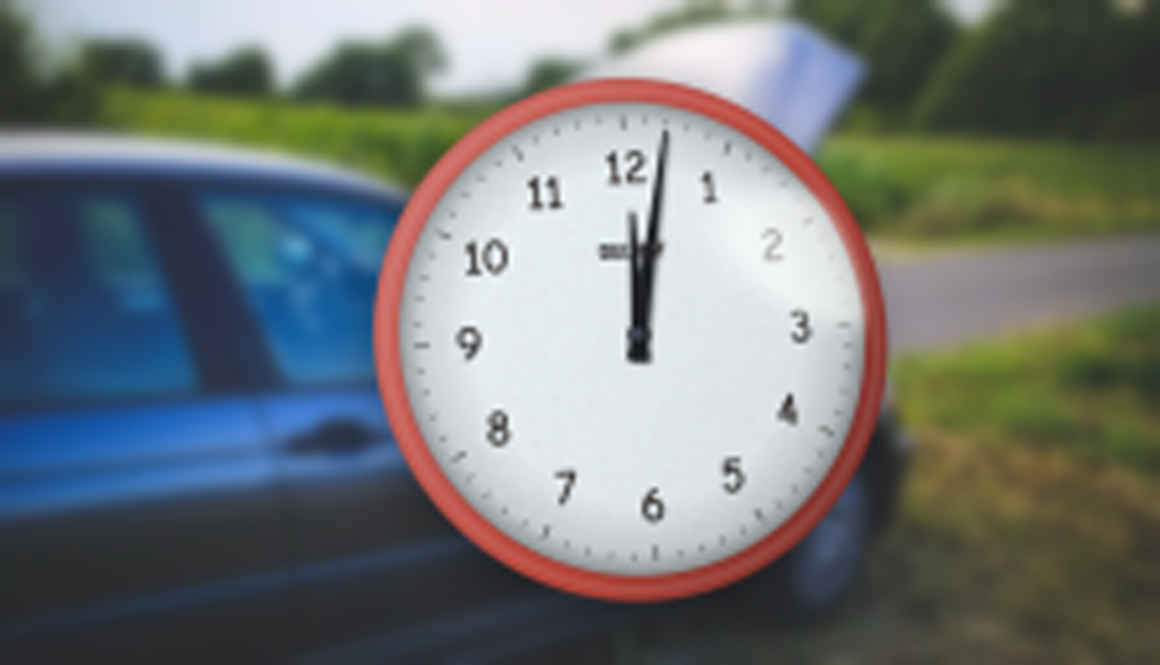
12.02
